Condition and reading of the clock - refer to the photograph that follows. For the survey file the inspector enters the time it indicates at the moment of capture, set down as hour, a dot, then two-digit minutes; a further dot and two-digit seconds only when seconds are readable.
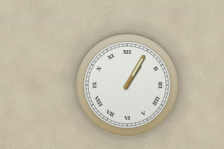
1.05
